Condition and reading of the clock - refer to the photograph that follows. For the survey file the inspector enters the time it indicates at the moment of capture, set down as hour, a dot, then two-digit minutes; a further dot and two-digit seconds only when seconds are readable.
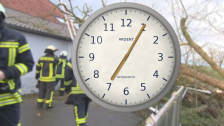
7.05
